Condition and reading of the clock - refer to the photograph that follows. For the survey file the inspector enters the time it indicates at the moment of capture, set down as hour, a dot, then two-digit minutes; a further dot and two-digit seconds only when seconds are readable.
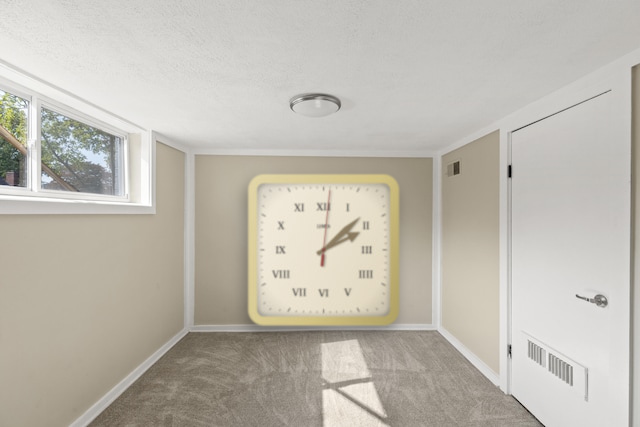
2.08.01
